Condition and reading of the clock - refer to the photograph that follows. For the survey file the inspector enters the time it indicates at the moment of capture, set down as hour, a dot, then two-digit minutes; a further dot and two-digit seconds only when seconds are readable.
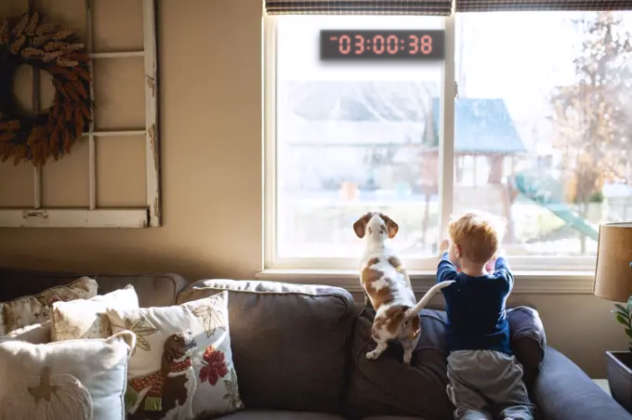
3.00.38
